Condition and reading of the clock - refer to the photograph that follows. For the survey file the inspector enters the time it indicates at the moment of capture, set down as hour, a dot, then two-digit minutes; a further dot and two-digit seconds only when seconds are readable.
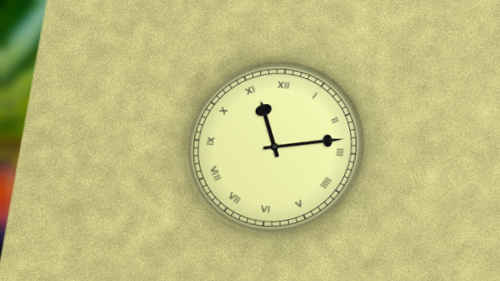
11.13
